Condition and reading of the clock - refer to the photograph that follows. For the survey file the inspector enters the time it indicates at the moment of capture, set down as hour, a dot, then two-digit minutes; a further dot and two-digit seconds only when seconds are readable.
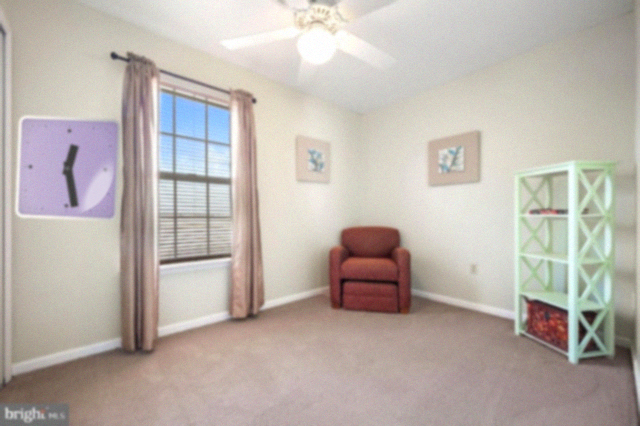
12.28
